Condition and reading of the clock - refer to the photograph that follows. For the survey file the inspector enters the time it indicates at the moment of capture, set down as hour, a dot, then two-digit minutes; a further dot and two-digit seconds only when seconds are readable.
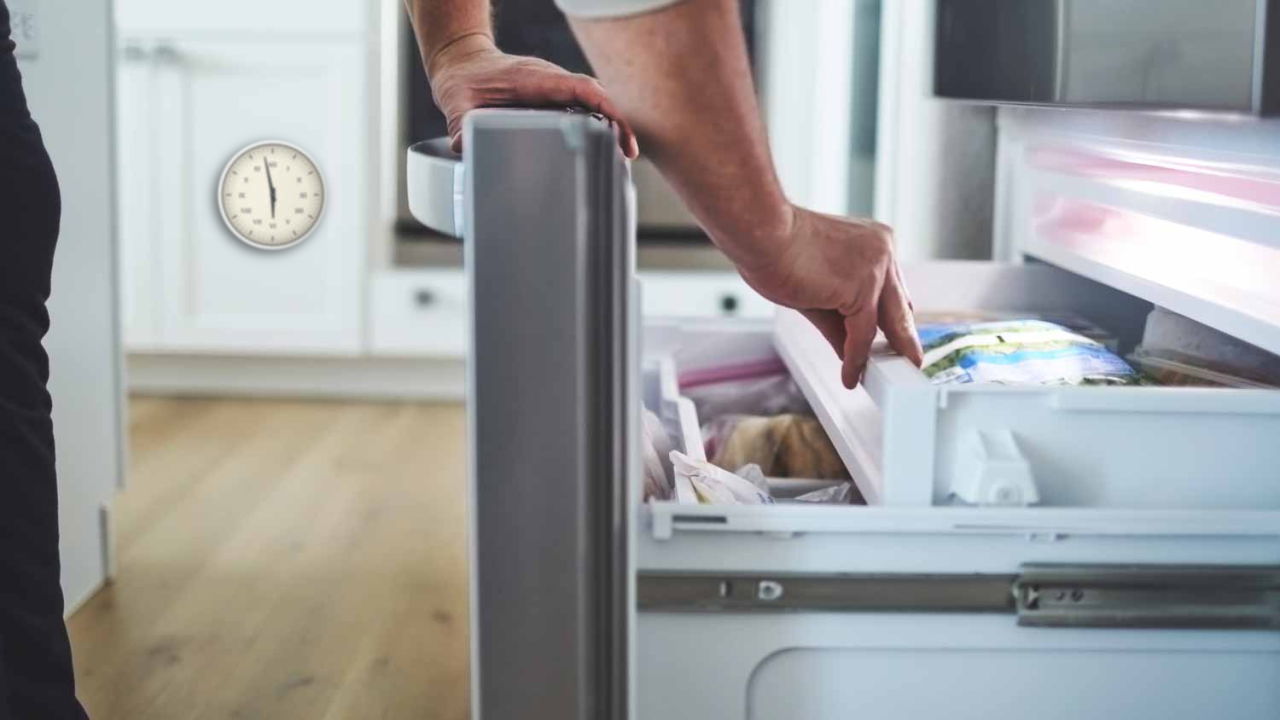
5.58
